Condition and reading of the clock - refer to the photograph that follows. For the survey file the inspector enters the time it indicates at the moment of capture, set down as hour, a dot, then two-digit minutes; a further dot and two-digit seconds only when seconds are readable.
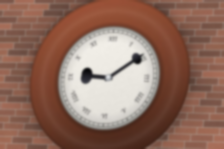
9.09
